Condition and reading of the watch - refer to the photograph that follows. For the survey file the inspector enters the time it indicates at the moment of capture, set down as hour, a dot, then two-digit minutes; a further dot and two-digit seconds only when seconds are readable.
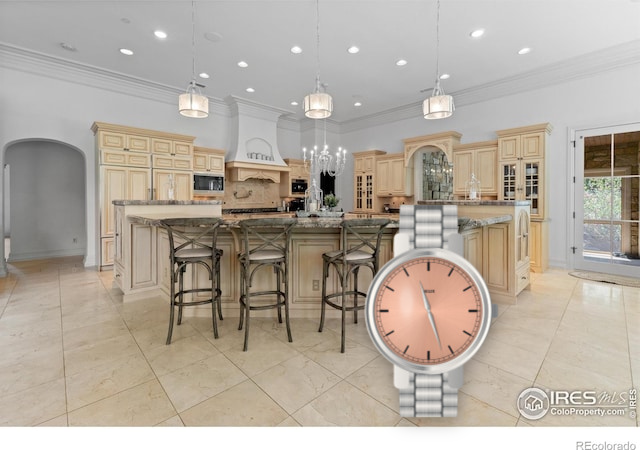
11.27
